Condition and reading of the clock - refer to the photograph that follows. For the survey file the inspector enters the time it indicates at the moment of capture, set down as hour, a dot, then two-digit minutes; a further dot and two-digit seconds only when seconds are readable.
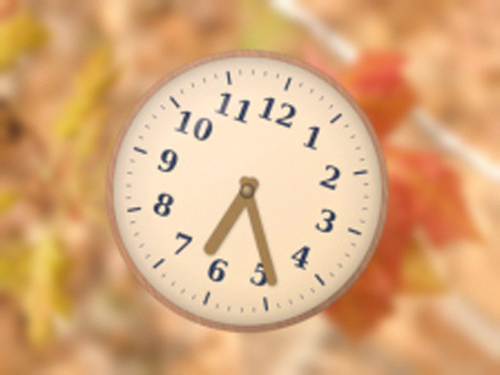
6.24
